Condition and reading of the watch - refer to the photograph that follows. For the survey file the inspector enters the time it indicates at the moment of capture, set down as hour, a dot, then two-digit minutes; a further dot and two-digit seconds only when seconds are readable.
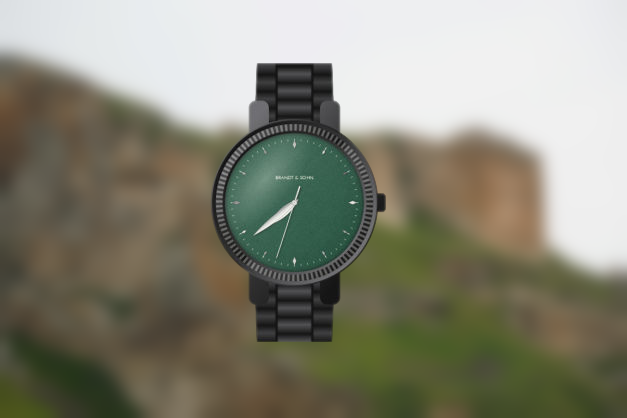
7.38.33
